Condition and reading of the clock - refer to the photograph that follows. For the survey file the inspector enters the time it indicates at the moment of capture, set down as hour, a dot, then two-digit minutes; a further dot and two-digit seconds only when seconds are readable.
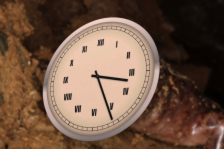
3.26
